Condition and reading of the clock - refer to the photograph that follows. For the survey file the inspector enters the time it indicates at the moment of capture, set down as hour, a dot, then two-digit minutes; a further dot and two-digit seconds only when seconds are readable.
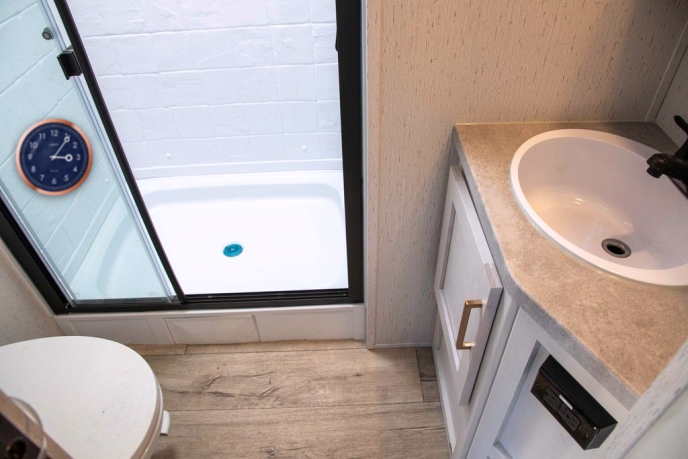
3.06
